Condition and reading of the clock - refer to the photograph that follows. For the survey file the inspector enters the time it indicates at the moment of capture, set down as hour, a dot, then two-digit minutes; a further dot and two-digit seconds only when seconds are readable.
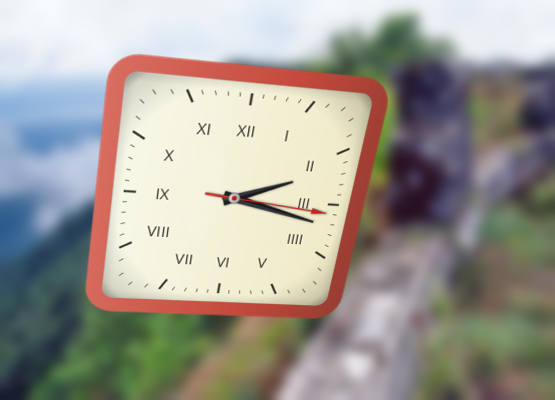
2.17.16
